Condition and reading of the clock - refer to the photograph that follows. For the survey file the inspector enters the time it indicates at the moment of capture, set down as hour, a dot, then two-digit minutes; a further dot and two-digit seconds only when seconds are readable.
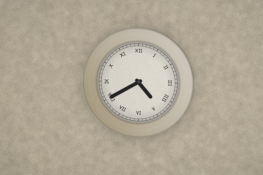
4.40
